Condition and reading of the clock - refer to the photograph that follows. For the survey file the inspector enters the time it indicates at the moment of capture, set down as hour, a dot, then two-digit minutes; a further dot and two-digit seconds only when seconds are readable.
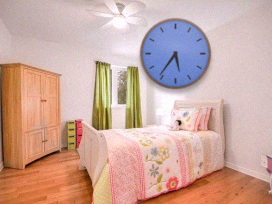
5.36
